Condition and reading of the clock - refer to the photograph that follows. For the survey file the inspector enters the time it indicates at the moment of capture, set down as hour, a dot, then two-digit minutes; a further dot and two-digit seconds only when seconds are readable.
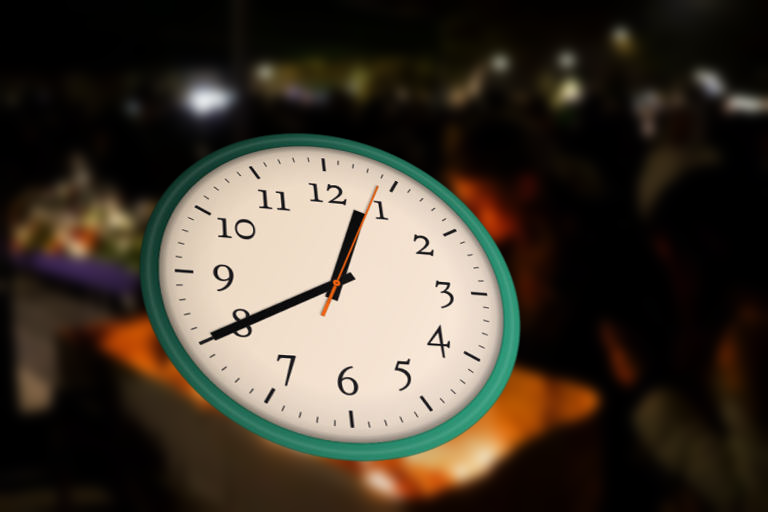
12.40.04
